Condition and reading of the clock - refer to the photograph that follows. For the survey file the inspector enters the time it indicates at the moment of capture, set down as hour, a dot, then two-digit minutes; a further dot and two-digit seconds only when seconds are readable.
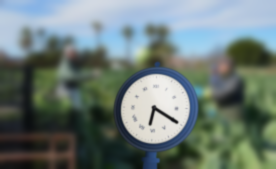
6.20
